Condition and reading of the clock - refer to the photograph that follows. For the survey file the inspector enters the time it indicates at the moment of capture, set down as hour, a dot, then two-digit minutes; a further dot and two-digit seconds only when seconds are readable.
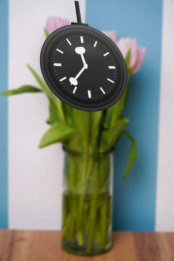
11.37
